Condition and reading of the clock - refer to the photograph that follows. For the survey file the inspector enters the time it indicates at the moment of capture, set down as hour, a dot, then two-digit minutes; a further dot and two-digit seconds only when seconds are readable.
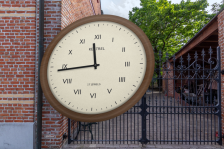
11.44
